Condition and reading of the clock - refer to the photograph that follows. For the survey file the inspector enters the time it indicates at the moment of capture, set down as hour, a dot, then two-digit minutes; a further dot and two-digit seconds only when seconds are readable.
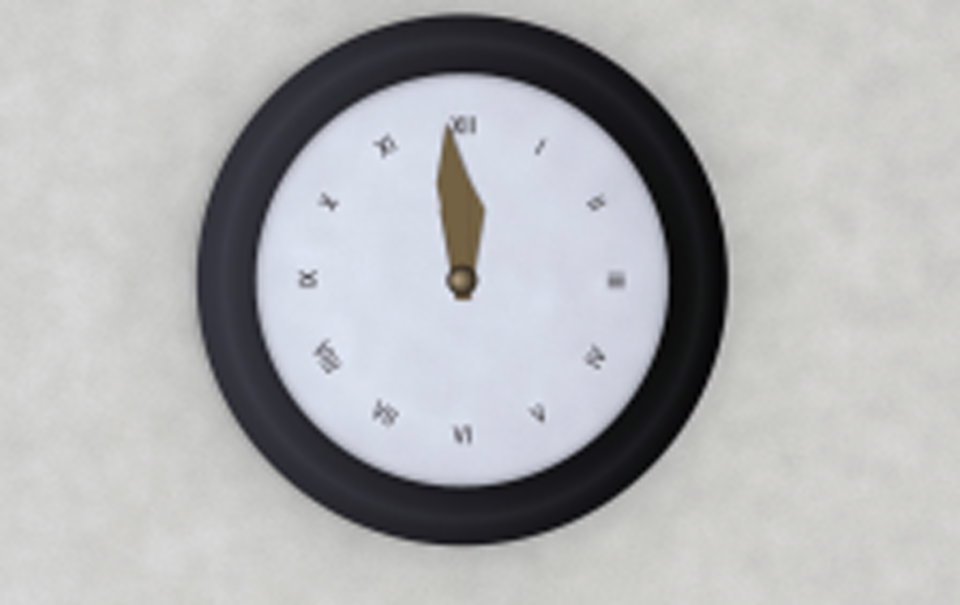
11.59
